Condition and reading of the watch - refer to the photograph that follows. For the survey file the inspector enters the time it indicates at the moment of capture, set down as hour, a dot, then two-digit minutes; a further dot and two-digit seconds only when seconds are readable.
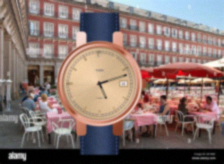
5.12
